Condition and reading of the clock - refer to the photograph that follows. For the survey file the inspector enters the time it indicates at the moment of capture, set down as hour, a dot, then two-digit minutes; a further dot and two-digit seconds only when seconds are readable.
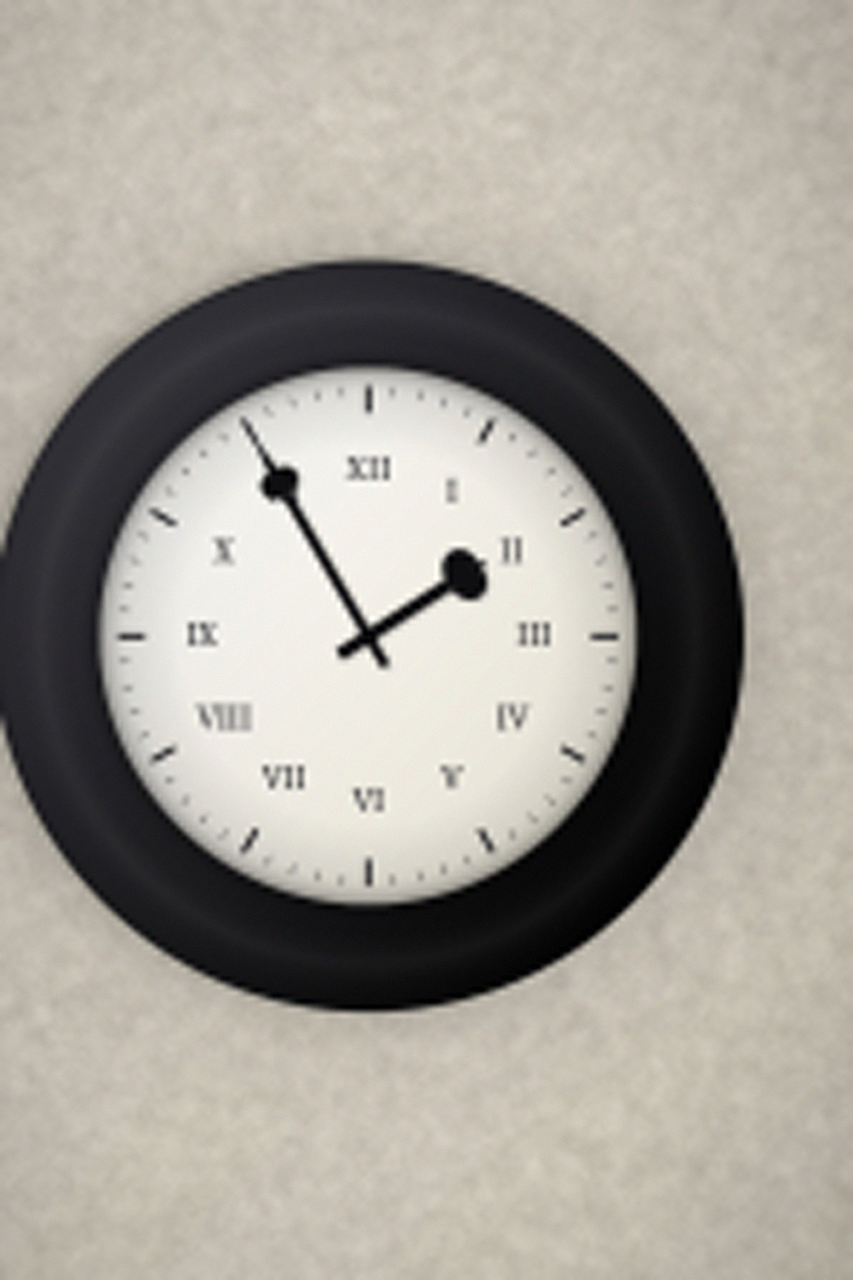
1.55
